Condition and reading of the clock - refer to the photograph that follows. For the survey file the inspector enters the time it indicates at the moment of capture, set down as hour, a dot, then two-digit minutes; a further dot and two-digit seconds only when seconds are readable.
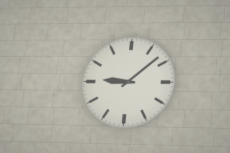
9.08
